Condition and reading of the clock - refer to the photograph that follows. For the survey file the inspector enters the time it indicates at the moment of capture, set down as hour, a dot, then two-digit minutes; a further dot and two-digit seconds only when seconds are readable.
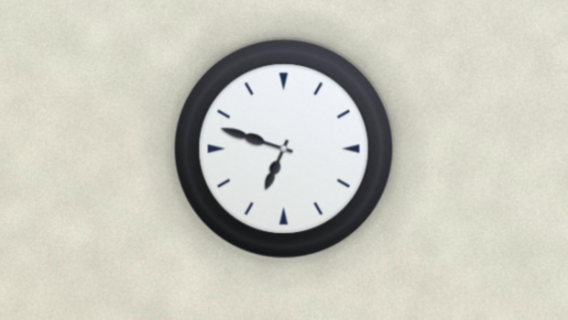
6.48
